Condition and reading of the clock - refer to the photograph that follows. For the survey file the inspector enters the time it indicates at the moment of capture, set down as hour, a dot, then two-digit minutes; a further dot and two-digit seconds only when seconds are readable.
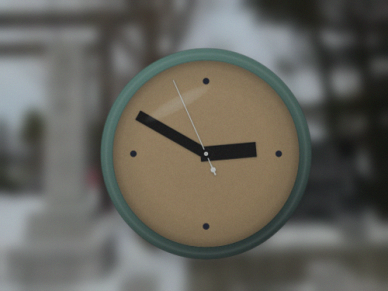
2.49.56
